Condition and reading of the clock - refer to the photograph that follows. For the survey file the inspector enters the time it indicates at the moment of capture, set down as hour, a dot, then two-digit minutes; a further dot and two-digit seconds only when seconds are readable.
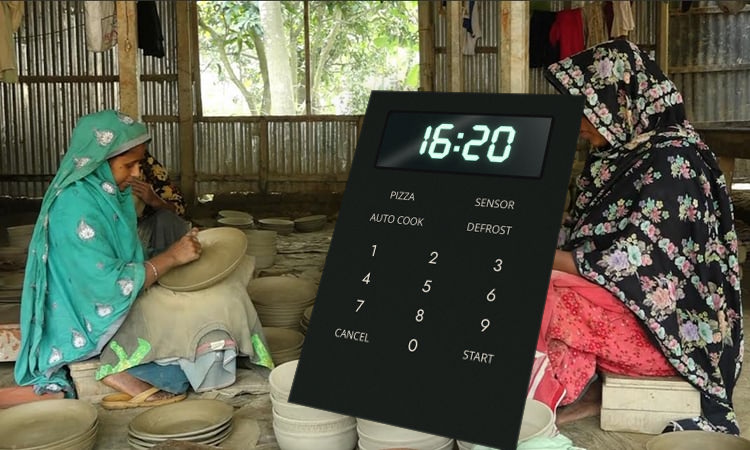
16.20
